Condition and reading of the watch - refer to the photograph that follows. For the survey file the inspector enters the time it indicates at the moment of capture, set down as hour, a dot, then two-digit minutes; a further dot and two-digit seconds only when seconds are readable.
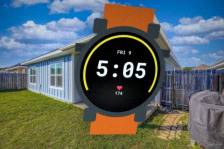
5.05
